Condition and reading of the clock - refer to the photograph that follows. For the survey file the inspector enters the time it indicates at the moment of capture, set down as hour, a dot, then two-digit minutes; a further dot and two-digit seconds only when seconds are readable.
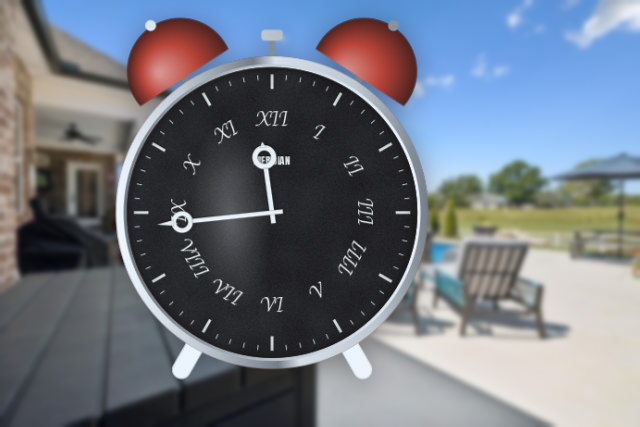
11.44
